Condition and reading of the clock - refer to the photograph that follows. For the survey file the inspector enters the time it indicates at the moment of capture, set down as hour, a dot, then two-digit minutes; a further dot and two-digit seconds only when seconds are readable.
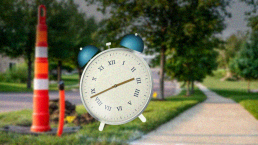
2.43
